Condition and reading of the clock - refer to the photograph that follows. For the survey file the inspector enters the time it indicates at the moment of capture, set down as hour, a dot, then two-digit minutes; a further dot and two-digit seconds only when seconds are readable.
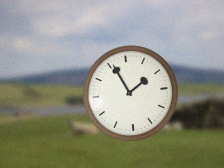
1.56
